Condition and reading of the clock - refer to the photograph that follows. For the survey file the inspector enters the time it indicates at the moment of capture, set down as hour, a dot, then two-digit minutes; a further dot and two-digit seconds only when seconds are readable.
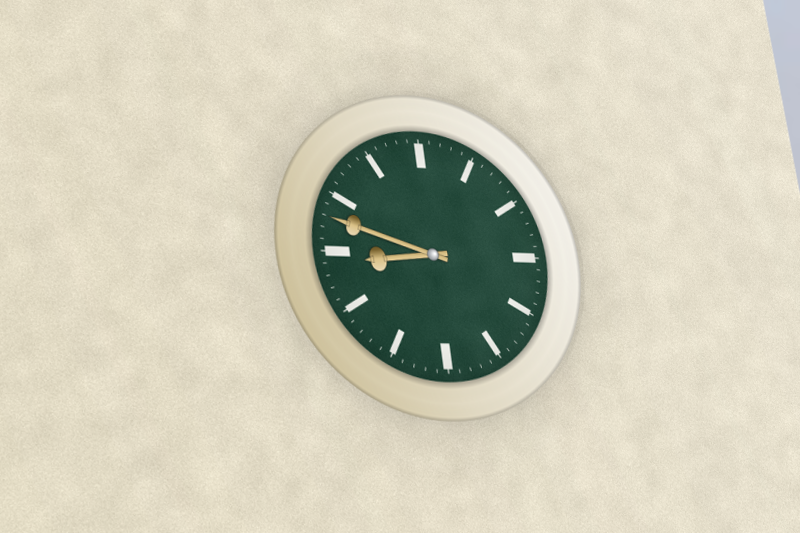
8.48
